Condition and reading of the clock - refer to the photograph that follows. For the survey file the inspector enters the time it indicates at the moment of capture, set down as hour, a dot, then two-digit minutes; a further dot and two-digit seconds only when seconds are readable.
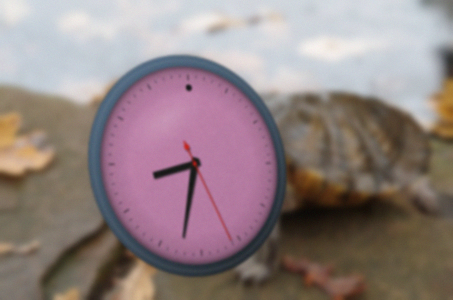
8.32.26
